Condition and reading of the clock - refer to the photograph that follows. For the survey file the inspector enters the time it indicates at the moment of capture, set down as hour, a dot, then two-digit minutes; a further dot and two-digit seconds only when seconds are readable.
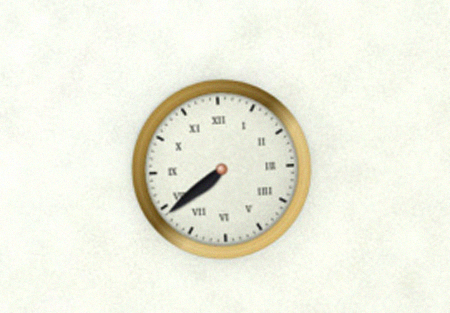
7.39
